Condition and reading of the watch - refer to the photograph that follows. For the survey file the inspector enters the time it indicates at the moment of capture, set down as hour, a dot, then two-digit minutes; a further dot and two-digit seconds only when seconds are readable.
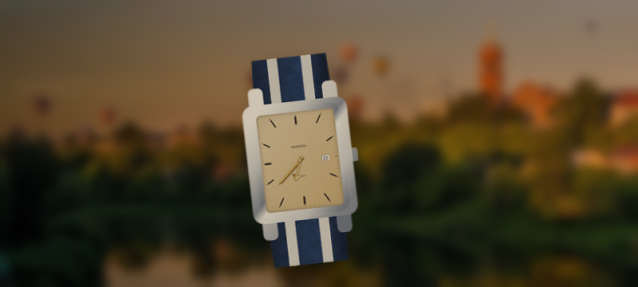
6.38
